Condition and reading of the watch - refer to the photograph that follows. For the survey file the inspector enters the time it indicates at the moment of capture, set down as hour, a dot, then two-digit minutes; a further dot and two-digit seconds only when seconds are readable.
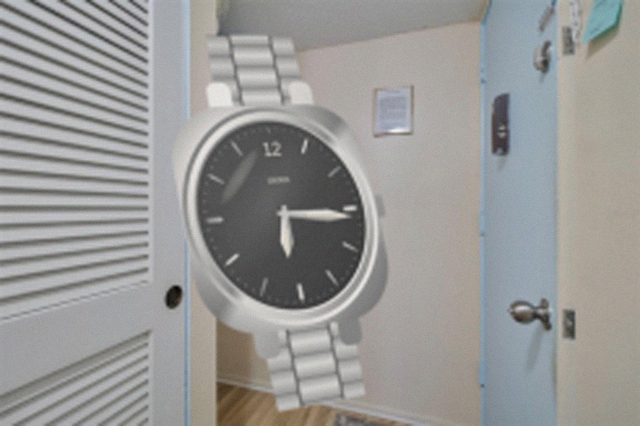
6.16
